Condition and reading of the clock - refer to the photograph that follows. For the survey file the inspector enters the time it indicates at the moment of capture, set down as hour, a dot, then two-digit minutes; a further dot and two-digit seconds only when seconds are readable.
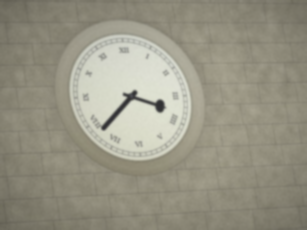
3.38
